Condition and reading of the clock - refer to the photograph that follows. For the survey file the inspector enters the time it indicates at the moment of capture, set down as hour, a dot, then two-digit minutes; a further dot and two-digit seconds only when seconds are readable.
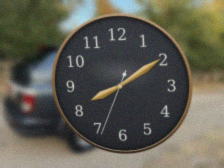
8.09.34
